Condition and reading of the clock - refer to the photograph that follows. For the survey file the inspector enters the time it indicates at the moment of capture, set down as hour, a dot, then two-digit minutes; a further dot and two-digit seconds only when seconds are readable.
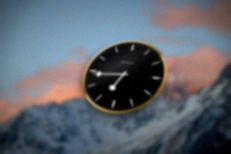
6.44
